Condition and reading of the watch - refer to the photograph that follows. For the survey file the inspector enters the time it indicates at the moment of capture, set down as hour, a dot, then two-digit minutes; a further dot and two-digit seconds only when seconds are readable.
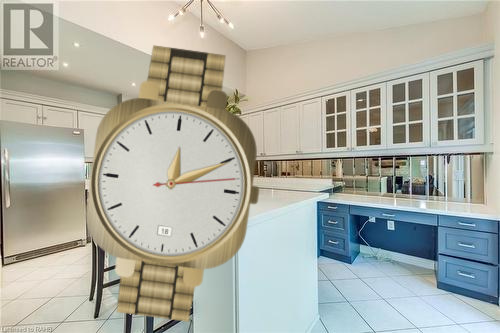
12.10.13
